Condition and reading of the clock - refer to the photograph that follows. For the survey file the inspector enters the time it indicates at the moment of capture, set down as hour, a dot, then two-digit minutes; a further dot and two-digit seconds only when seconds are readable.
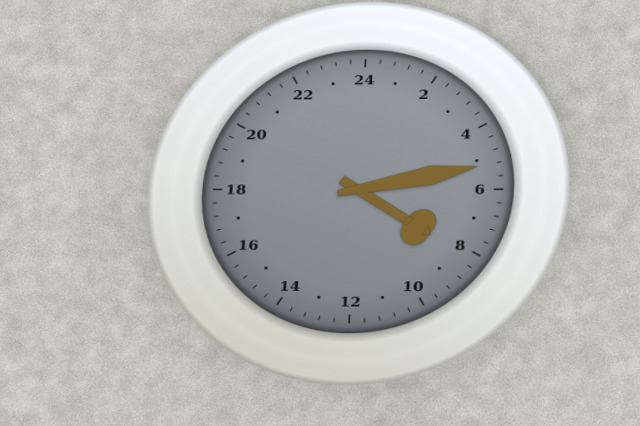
8.13
